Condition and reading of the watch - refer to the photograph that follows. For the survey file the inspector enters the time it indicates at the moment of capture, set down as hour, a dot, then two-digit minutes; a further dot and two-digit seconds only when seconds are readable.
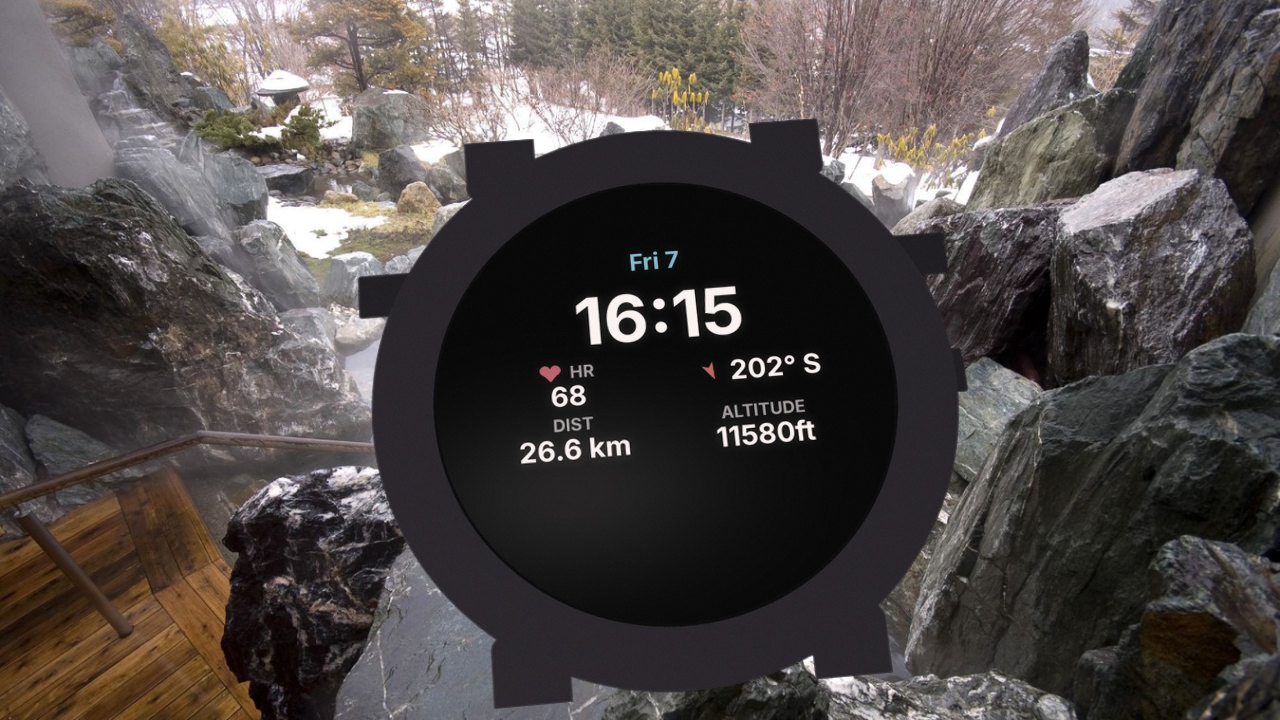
16.15
